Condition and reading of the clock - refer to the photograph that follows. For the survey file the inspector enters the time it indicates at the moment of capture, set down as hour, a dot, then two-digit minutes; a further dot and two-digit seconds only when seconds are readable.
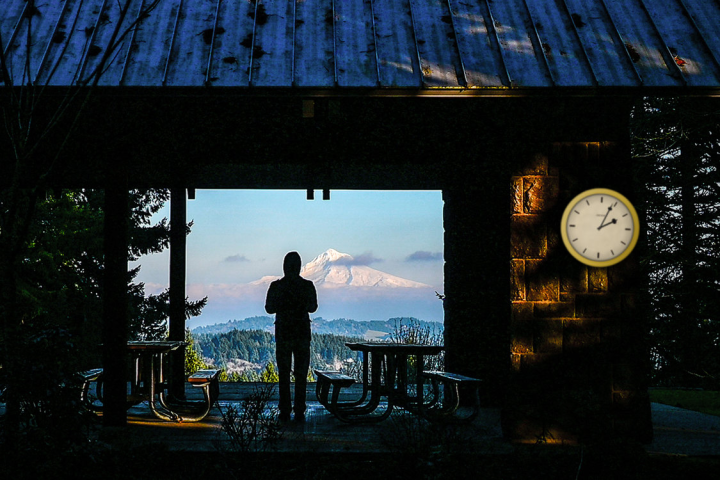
2.04
